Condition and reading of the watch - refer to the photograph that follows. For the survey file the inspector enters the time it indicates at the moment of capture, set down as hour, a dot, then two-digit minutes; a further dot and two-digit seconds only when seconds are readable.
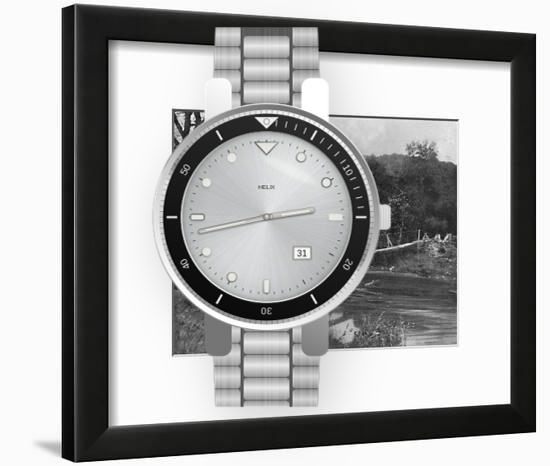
2.43
